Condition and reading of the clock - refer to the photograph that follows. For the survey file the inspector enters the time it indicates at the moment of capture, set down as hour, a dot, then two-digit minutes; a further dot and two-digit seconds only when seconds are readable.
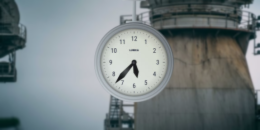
5.37
